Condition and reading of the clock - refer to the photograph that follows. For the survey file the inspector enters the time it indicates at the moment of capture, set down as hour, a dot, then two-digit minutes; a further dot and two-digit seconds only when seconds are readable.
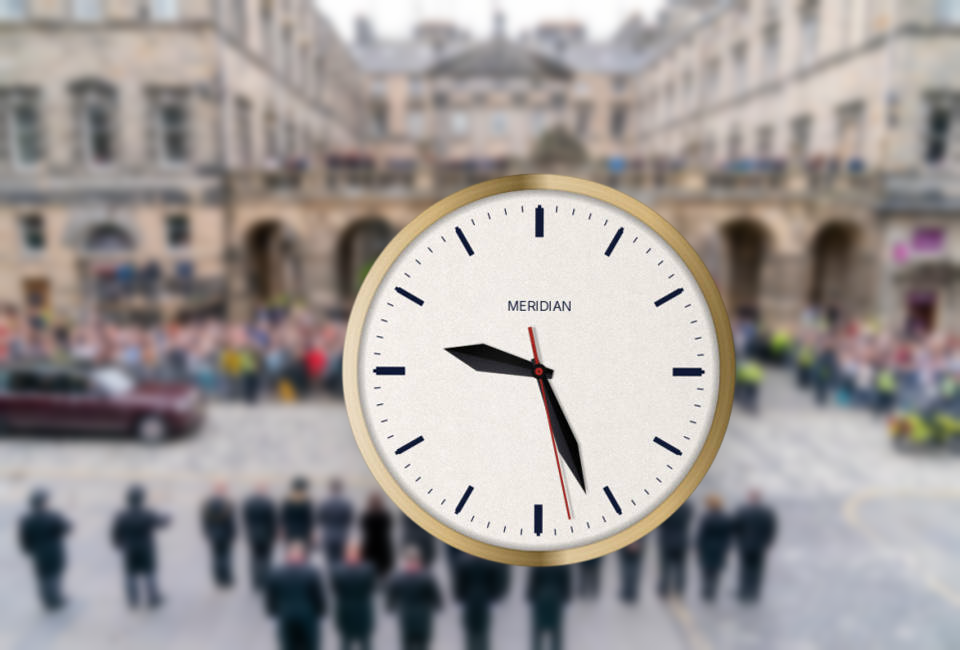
9.26.28
